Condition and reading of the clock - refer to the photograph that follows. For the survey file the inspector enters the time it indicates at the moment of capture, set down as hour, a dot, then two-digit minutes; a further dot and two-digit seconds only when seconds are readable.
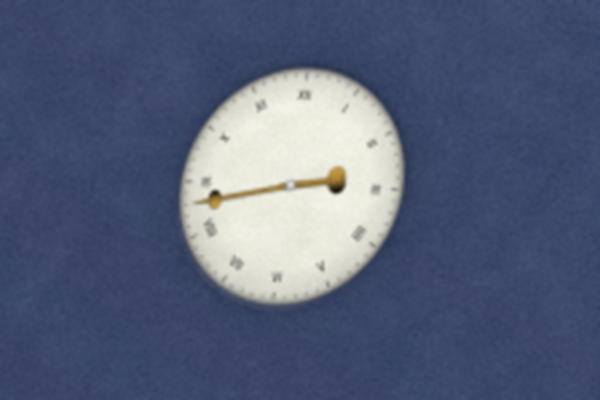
2.43
